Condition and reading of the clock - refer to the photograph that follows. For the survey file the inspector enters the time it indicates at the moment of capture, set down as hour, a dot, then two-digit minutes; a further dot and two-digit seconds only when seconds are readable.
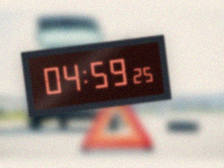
4.59.25
